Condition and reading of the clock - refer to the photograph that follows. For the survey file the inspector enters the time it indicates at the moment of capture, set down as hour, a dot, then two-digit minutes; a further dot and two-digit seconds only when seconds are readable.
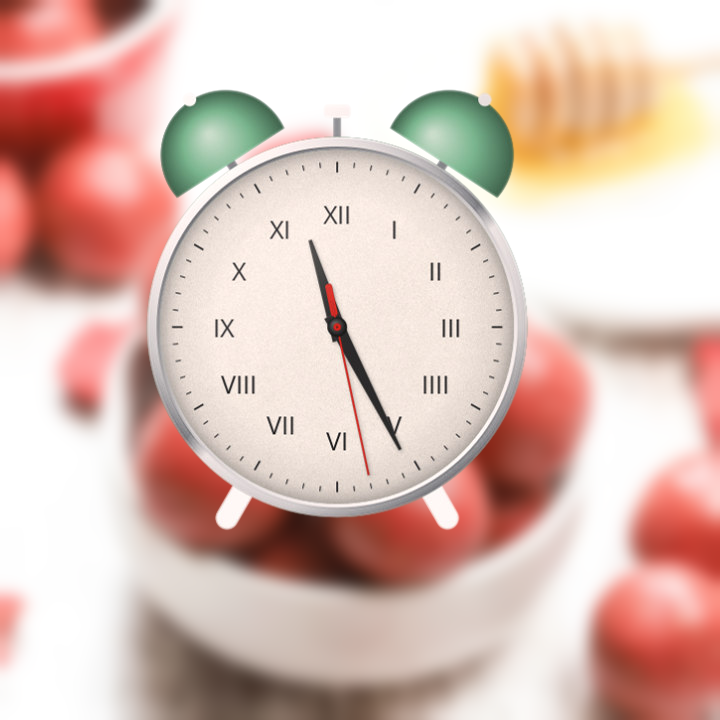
11.25.28
